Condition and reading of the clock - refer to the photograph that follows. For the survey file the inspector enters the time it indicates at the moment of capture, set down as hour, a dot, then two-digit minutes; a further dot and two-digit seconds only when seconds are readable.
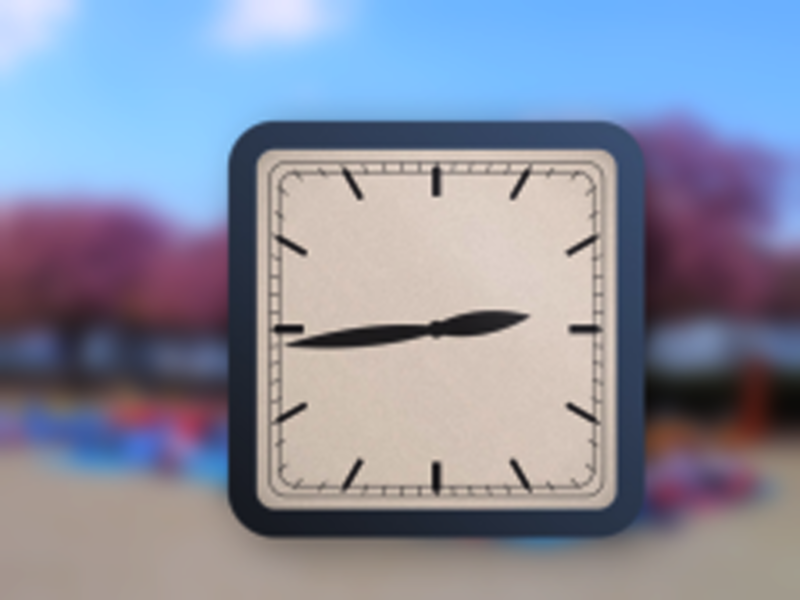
2.44
